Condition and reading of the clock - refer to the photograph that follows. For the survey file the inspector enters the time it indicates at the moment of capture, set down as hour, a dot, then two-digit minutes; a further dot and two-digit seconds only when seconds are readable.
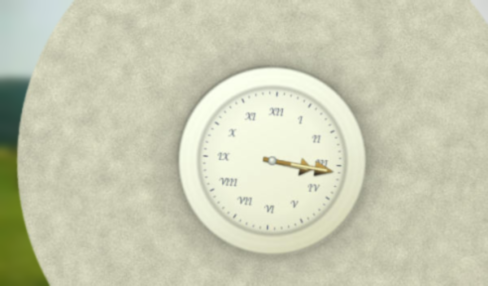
3.16
